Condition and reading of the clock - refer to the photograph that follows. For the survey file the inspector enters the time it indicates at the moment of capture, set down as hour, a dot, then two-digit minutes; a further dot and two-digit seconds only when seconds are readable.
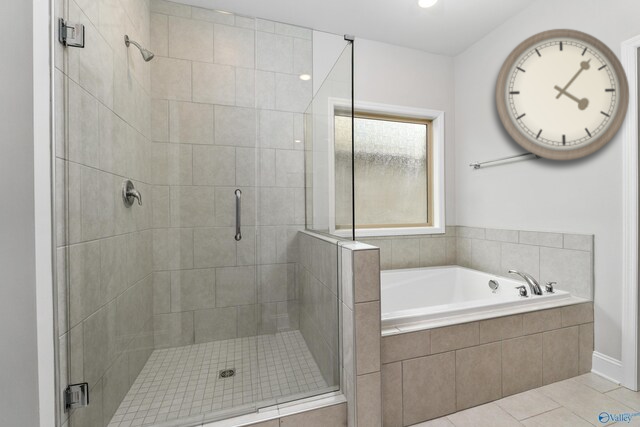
4.07
